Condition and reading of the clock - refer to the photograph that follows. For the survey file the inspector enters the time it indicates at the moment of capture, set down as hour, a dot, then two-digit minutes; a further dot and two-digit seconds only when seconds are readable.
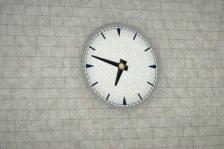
6.48
